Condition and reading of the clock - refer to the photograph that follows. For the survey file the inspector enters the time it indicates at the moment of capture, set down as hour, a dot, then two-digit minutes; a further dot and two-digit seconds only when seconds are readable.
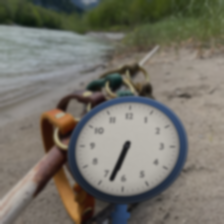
6.33
